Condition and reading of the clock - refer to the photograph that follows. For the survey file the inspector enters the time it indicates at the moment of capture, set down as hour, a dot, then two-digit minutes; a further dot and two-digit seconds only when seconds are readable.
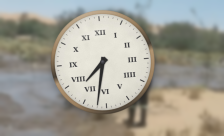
7.32
